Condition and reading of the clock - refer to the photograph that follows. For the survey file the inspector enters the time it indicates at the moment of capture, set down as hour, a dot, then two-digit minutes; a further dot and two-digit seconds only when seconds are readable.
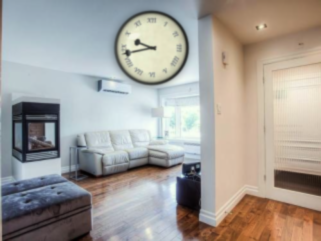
9.43
